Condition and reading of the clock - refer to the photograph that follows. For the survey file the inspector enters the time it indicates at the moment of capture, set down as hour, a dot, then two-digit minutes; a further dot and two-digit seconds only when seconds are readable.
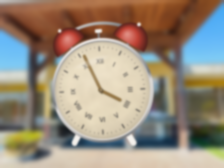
3.56
